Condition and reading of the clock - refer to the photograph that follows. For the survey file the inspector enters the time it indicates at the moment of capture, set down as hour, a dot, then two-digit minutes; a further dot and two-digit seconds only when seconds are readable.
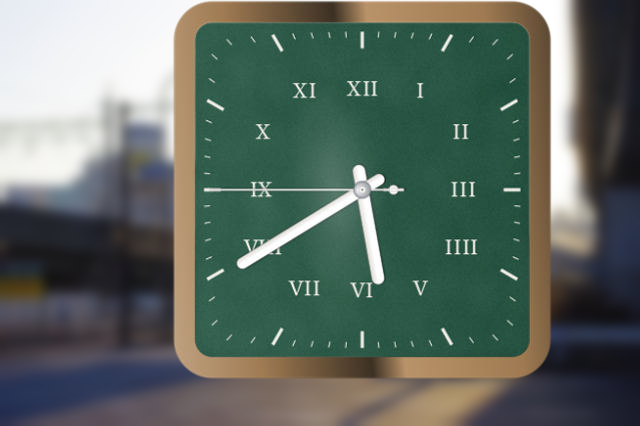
5.39.45
